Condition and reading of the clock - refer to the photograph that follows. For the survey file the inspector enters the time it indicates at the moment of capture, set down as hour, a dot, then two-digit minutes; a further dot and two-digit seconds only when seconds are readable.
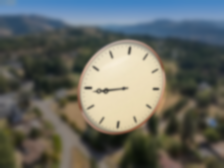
8.44
